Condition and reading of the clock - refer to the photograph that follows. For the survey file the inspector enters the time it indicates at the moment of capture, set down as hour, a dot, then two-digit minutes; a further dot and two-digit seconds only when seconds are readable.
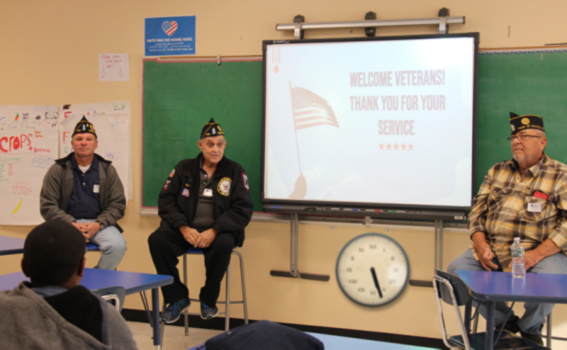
5.27
